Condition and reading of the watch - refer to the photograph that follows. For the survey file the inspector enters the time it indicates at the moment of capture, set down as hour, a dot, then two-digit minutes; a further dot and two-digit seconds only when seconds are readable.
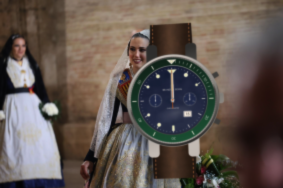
12.00
